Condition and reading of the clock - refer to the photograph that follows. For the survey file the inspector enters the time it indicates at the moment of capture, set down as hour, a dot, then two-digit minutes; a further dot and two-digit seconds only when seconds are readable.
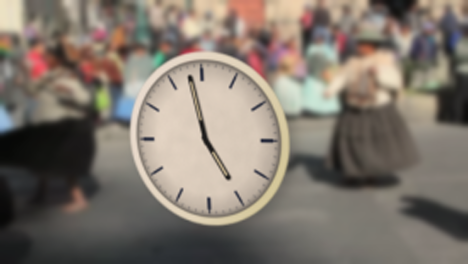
4.58
